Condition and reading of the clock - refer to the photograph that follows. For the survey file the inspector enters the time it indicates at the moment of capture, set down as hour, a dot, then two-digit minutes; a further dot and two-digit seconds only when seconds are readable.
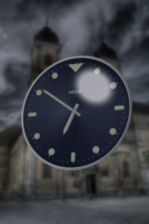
6.51
